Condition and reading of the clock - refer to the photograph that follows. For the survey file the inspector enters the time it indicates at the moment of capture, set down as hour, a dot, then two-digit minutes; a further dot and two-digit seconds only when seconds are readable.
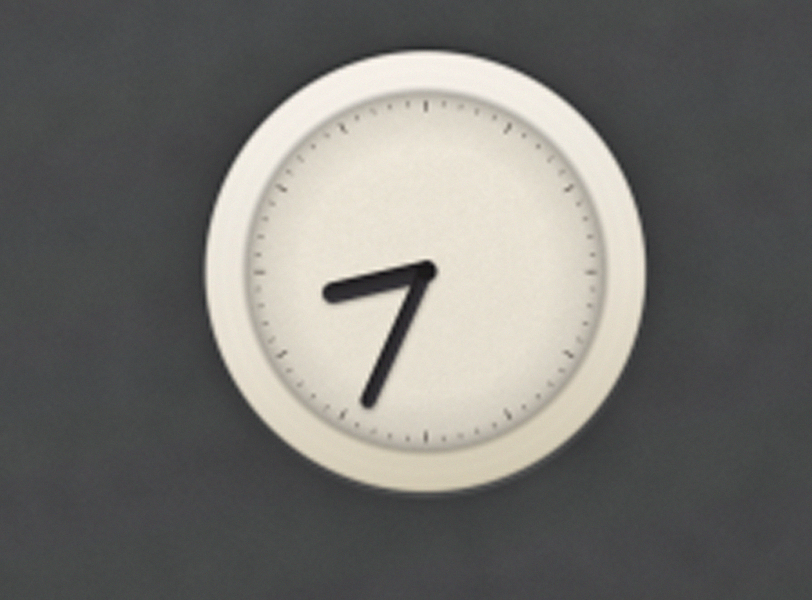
8.34
